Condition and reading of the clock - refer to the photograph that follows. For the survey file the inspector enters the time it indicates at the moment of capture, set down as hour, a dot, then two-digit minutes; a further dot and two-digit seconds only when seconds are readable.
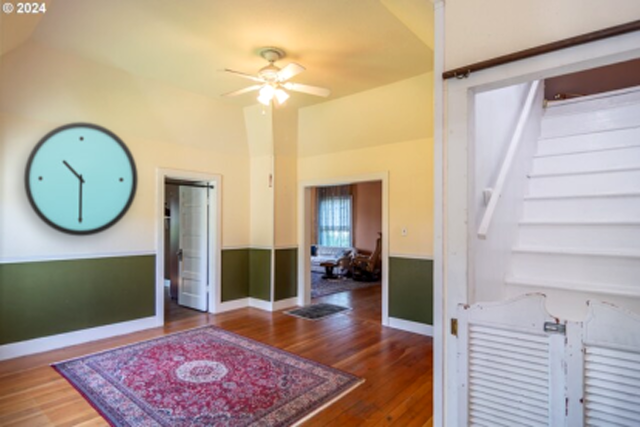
10.30
